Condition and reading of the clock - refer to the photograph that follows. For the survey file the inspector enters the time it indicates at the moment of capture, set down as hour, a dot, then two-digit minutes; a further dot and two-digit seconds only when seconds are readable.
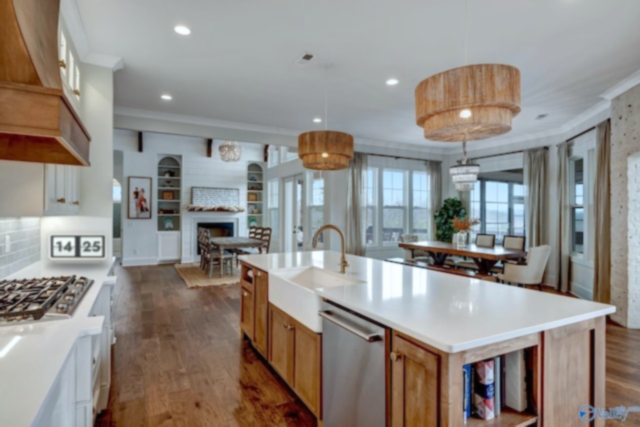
14.25
